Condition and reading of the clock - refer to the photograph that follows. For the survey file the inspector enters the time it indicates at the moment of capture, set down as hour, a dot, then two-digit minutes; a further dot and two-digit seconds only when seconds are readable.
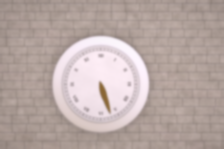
5.27
